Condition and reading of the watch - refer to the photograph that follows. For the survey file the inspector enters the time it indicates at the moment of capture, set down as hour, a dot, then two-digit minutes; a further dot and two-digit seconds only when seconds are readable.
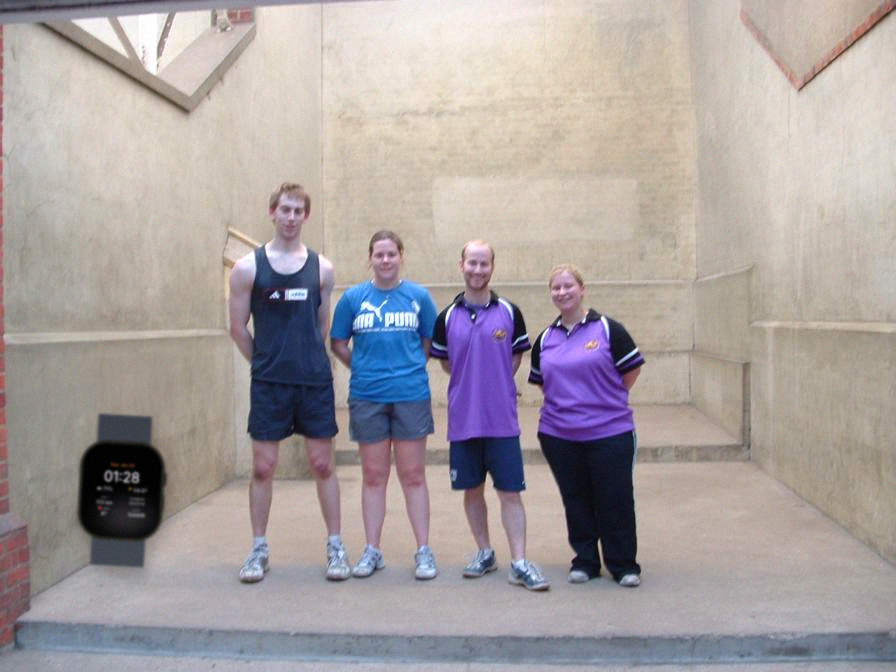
1.28
